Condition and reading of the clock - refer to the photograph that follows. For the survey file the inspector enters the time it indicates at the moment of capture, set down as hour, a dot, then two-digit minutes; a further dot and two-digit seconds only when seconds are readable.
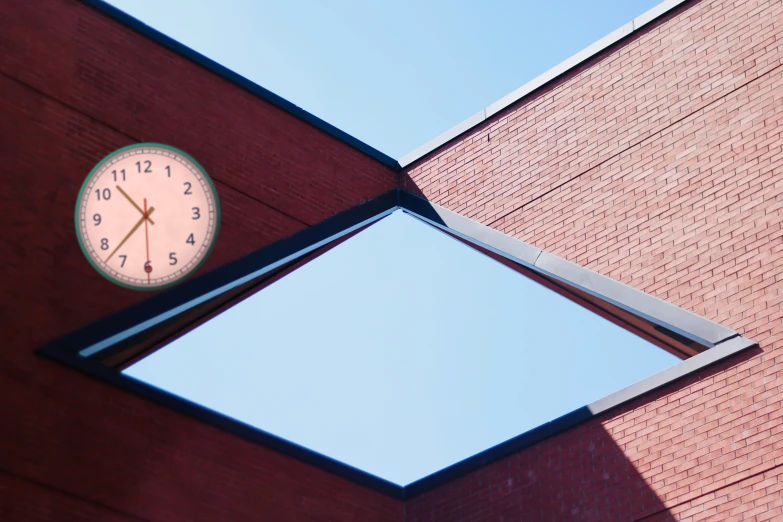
10.37.30
